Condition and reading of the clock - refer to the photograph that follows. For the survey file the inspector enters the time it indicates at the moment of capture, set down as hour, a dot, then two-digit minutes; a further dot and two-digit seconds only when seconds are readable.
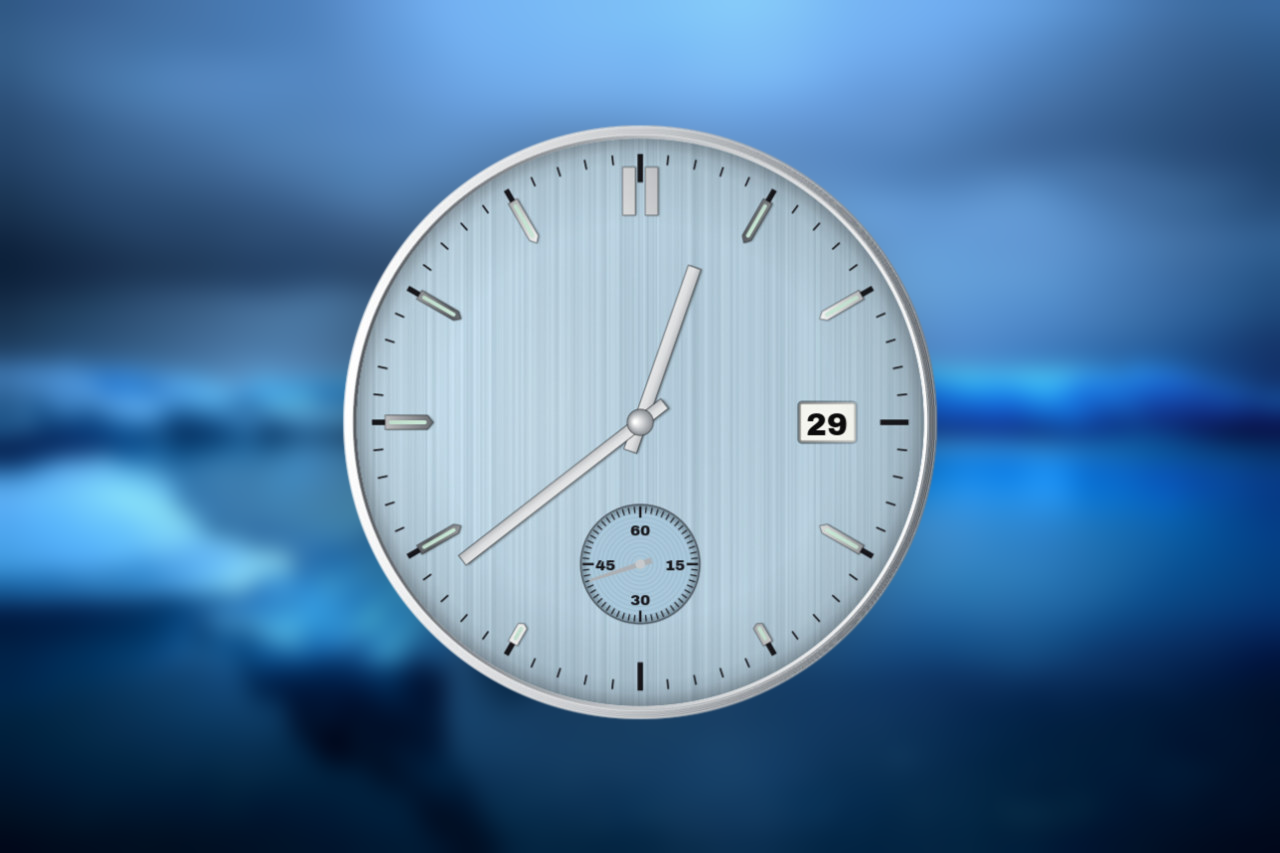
12.38.42
